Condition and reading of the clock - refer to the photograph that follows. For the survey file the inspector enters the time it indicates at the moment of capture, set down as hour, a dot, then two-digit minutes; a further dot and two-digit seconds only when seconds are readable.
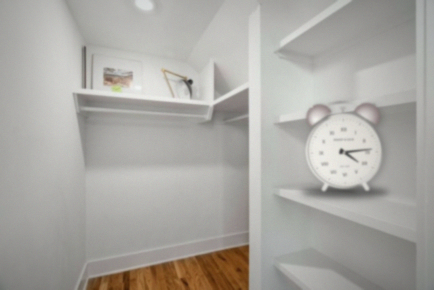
4.14
